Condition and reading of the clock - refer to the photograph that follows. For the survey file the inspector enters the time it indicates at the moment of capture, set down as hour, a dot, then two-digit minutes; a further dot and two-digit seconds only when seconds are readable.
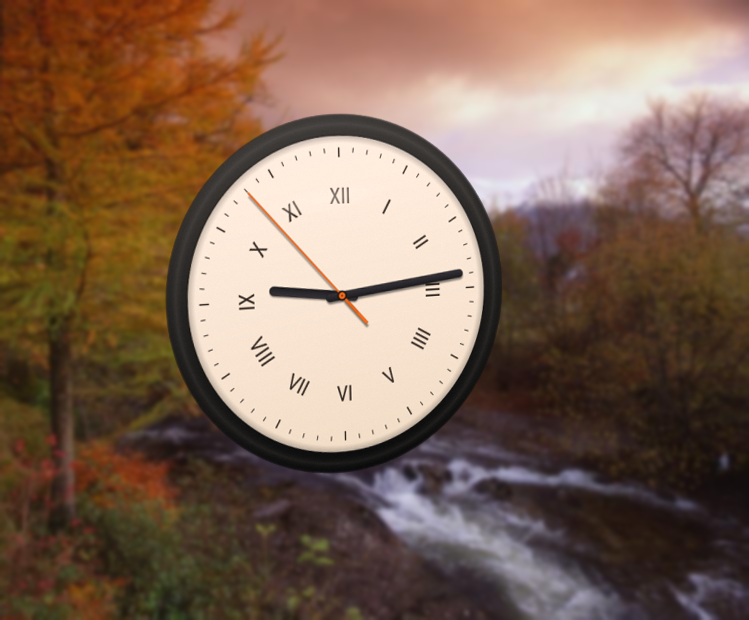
9.13.53
